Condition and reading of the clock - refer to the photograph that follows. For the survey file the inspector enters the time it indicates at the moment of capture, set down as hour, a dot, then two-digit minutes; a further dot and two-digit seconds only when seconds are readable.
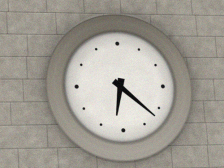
6.22
